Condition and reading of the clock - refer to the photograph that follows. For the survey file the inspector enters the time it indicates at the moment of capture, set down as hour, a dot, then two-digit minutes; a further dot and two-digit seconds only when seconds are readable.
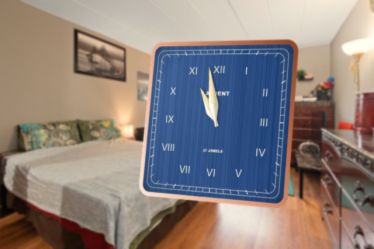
10.58
